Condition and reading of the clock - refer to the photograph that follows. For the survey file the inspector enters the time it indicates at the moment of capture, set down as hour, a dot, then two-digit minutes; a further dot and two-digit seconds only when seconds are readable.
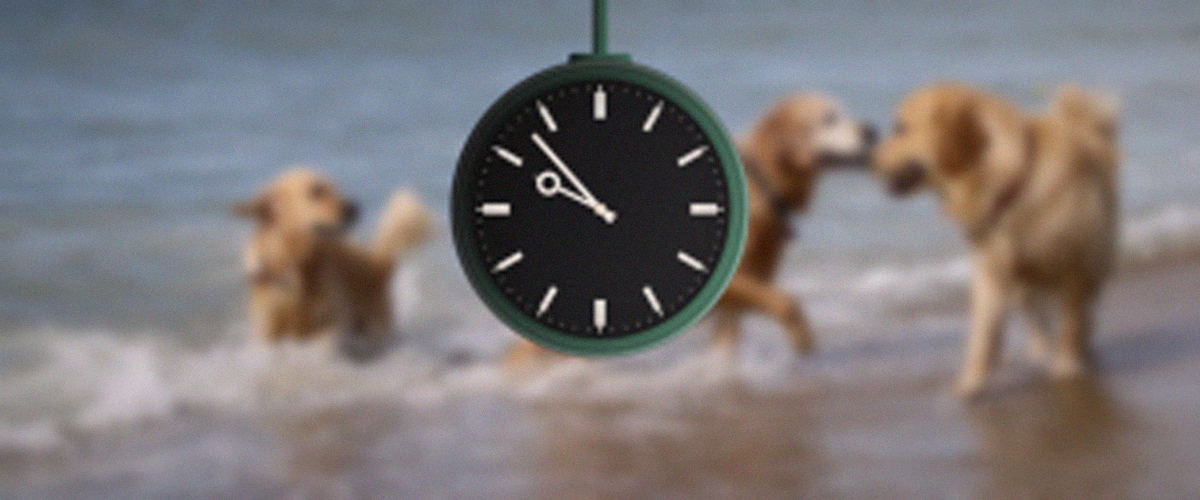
9.53
